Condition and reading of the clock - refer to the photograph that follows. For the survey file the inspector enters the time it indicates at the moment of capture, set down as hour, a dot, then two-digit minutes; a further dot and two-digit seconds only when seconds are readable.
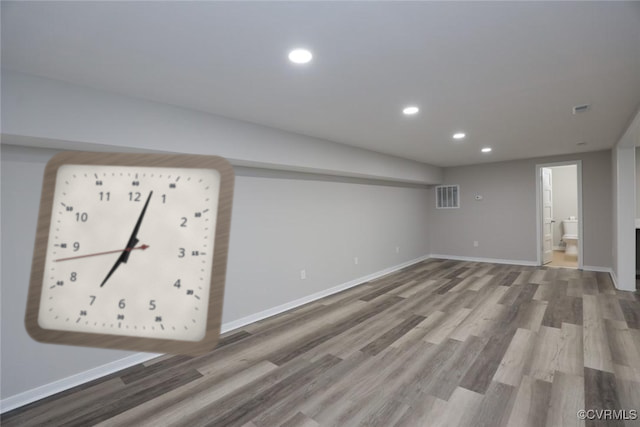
7.02.43
